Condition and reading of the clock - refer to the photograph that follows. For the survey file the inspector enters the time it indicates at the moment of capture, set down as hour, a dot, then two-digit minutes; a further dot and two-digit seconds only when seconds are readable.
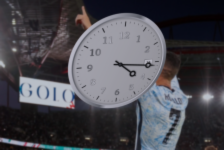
4.16
